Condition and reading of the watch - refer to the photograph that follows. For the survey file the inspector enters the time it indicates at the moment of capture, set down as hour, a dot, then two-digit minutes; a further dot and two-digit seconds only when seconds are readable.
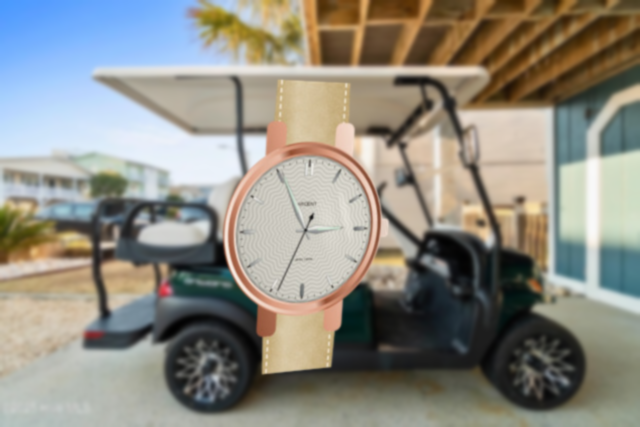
2.55.34
